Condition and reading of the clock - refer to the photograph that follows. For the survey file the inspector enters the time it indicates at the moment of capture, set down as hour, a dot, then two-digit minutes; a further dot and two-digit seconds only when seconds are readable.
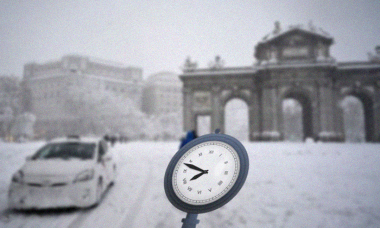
7.48
